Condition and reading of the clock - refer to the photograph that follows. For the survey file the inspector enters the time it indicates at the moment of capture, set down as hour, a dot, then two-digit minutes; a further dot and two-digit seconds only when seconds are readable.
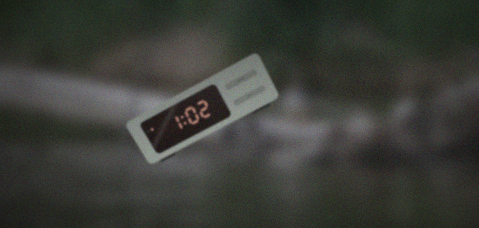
1.02
